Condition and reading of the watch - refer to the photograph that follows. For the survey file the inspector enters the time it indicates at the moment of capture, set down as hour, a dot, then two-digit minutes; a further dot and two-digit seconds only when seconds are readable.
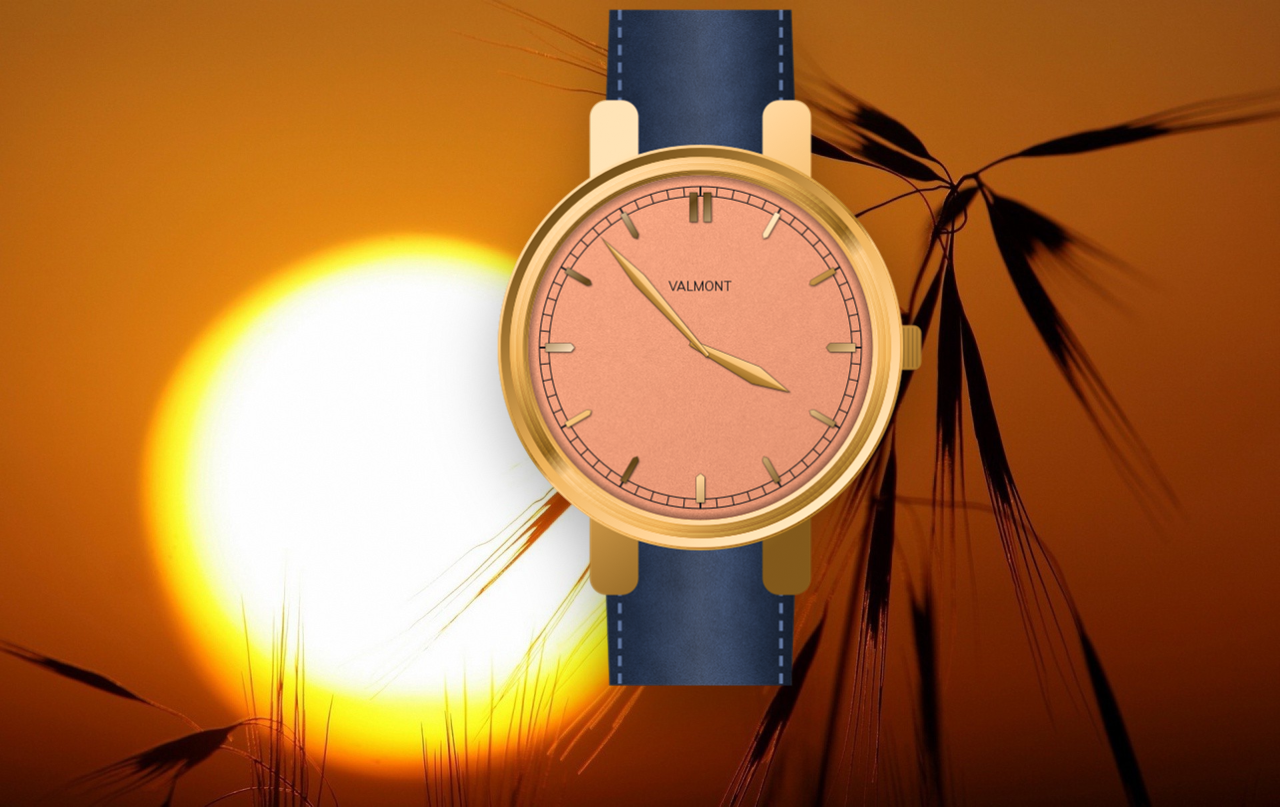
3.53
